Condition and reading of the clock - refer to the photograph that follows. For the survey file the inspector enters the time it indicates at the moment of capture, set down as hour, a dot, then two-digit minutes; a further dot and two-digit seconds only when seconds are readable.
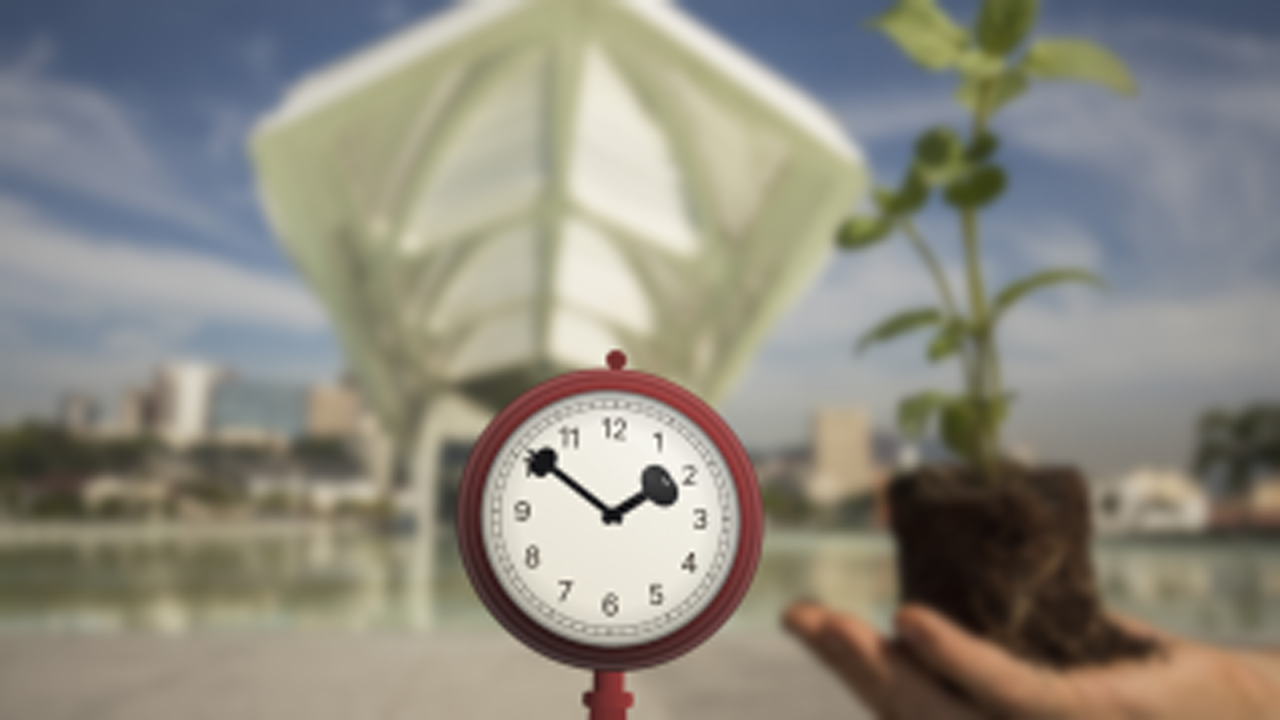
1.51
